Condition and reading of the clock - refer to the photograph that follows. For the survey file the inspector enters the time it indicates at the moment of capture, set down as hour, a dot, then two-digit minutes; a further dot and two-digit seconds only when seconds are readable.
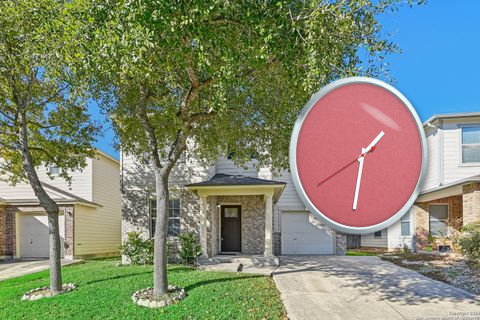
1.31.40
